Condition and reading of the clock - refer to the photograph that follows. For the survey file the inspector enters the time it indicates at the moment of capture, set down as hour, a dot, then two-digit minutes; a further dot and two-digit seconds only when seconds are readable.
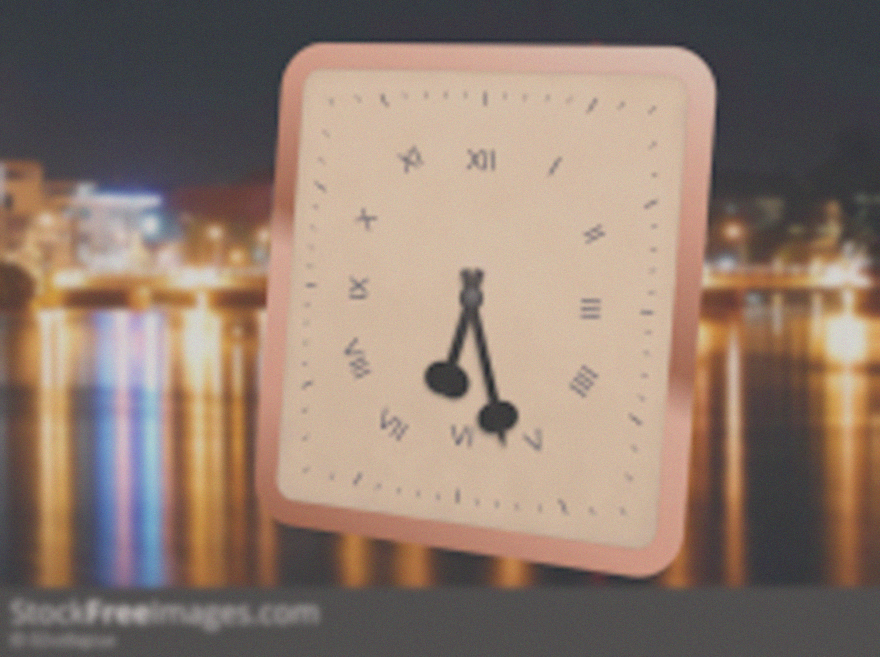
6.27
